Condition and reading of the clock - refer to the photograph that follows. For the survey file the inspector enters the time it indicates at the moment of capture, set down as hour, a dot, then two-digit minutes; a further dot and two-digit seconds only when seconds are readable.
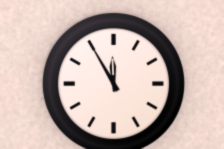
11.55
